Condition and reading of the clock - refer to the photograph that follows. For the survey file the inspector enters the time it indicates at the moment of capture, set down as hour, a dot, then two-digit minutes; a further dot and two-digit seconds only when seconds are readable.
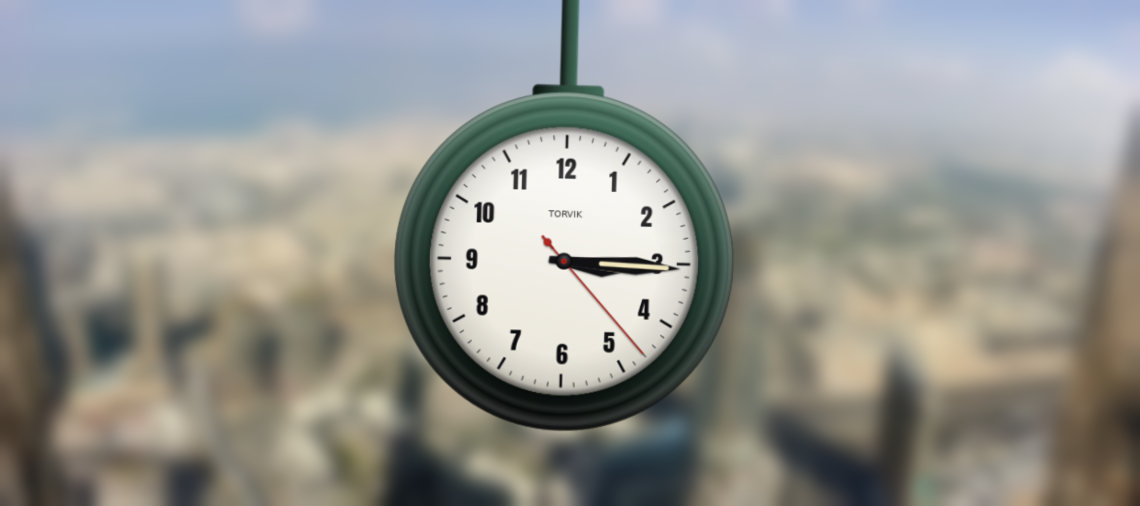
3.15.23
